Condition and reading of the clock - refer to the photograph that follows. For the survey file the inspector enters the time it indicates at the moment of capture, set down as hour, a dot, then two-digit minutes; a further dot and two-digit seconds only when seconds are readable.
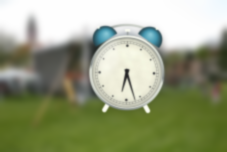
6.27
